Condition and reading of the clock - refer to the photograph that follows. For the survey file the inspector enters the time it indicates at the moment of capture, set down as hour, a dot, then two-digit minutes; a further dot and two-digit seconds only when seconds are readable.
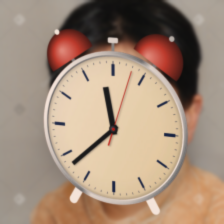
11.38.03
